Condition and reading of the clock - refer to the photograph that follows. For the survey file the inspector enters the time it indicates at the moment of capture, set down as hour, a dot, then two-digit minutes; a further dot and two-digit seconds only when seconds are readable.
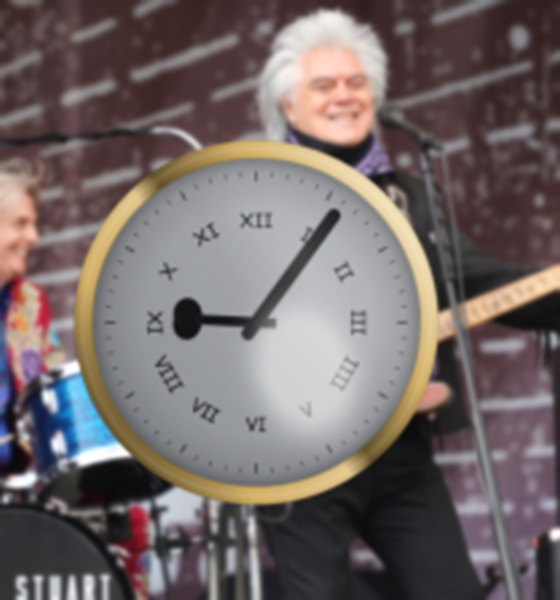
9.06
